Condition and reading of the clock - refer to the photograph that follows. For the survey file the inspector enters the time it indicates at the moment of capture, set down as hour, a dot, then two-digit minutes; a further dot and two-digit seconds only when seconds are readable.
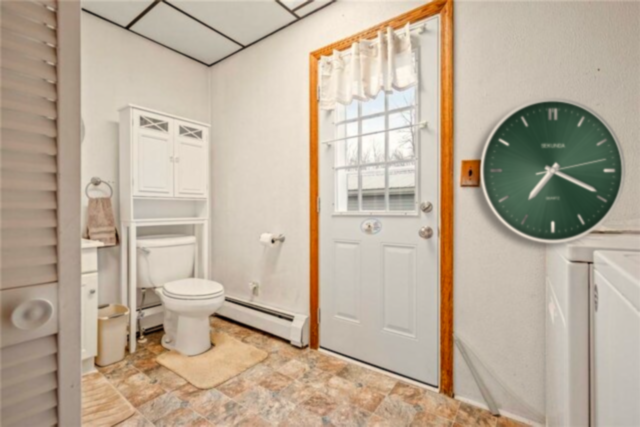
7.19.13
